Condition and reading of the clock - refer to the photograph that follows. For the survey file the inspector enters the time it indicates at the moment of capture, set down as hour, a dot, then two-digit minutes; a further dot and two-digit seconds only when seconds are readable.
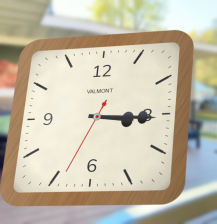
3.15.34
